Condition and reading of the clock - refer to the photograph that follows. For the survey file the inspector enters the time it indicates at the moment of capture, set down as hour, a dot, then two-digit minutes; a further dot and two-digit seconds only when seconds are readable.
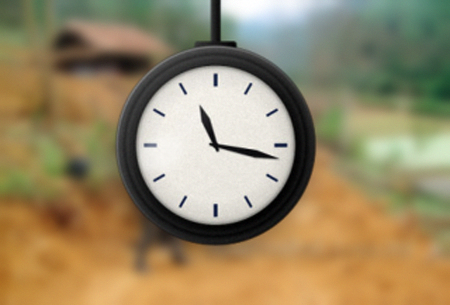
11.17
